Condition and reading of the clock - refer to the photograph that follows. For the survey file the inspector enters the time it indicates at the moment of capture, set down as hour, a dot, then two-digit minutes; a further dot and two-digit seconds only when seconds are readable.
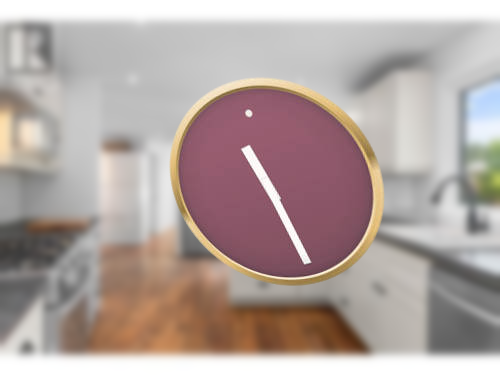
11.28
